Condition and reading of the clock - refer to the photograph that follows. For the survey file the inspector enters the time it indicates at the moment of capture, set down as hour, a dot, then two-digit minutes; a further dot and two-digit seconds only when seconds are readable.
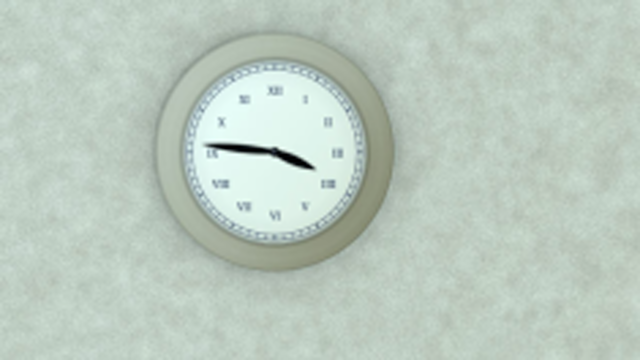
3.46
